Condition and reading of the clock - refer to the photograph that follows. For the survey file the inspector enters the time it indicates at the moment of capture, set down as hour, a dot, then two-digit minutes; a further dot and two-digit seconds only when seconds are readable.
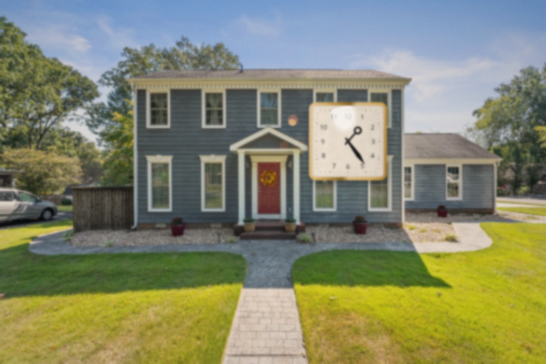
1.24
